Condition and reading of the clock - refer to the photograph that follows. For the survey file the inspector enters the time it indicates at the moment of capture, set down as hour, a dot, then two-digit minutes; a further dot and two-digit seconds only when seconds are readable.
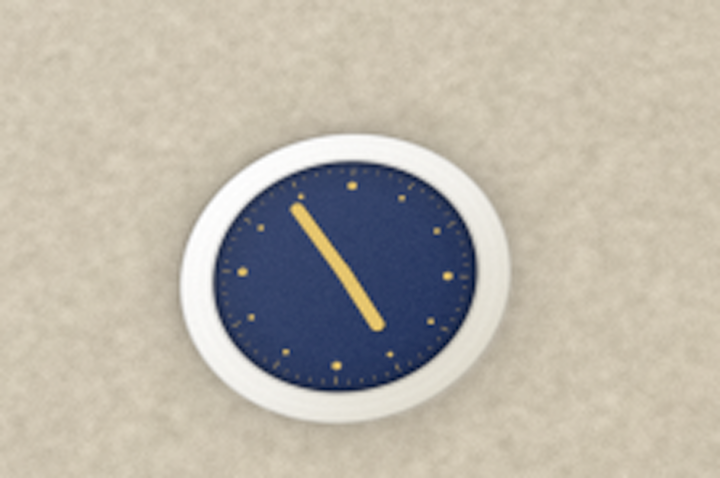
4.54
